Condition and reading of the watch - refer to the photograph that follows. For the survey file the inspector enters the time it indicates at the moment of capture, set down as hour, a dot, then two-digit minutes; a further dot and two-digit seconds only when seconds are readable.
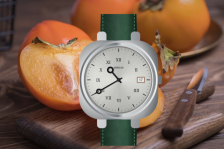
10.40
